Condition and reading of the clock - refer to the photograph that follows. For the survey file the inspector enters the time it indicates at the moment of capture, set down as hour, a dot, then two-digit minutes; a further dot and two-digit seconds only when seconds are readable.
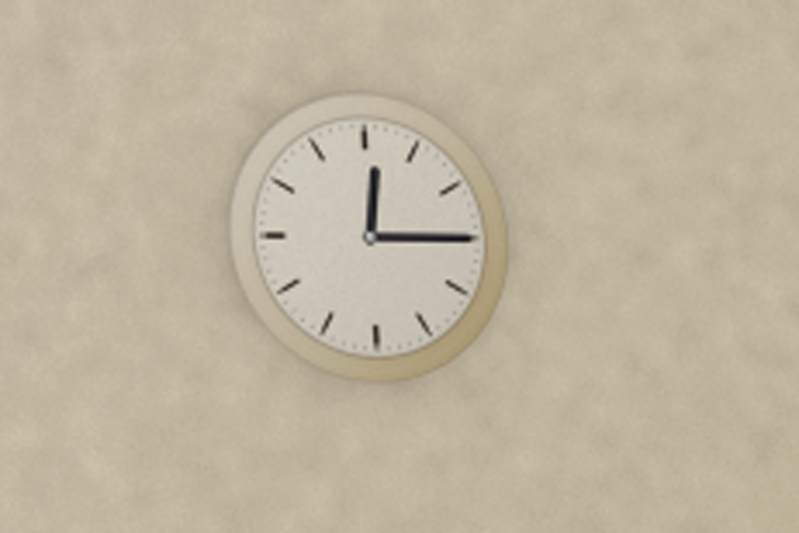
12.15
